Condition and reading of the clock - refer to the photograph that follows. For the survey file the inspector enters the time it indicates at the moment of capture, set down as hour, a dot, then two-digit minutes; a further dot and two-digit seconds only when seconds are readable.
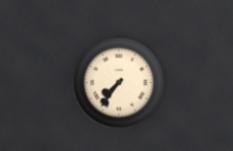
7.36
